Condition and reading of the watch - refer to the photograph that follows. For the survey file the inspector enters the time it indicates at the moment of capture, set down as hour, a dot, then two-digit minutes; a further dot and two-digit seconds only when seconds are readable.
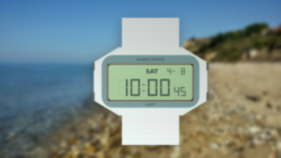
10.00
